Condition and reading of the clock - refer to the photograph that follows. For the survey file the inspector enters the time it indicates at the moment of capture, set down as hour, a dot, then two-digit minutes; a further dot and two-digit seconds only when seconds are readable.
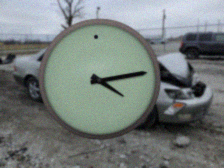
4.14
